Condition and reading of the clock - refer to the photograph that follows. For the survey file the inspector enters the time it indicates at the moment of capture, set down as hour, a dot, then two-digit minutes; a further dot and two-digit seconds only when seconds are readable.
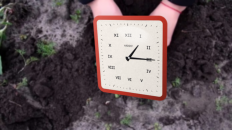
1.15
